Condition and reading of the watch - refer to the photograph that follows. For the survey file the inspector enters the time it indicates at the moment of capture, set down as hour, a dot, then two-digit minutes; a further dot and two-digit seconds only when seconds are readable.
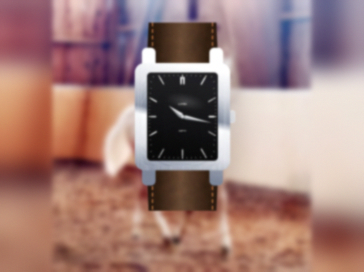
10.17
